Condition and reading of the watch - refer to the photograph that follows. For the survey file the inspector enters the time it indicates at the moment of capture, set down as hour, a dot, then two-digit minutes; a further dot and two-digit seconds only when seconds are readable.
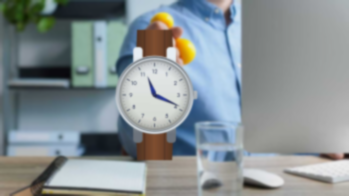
11.19
